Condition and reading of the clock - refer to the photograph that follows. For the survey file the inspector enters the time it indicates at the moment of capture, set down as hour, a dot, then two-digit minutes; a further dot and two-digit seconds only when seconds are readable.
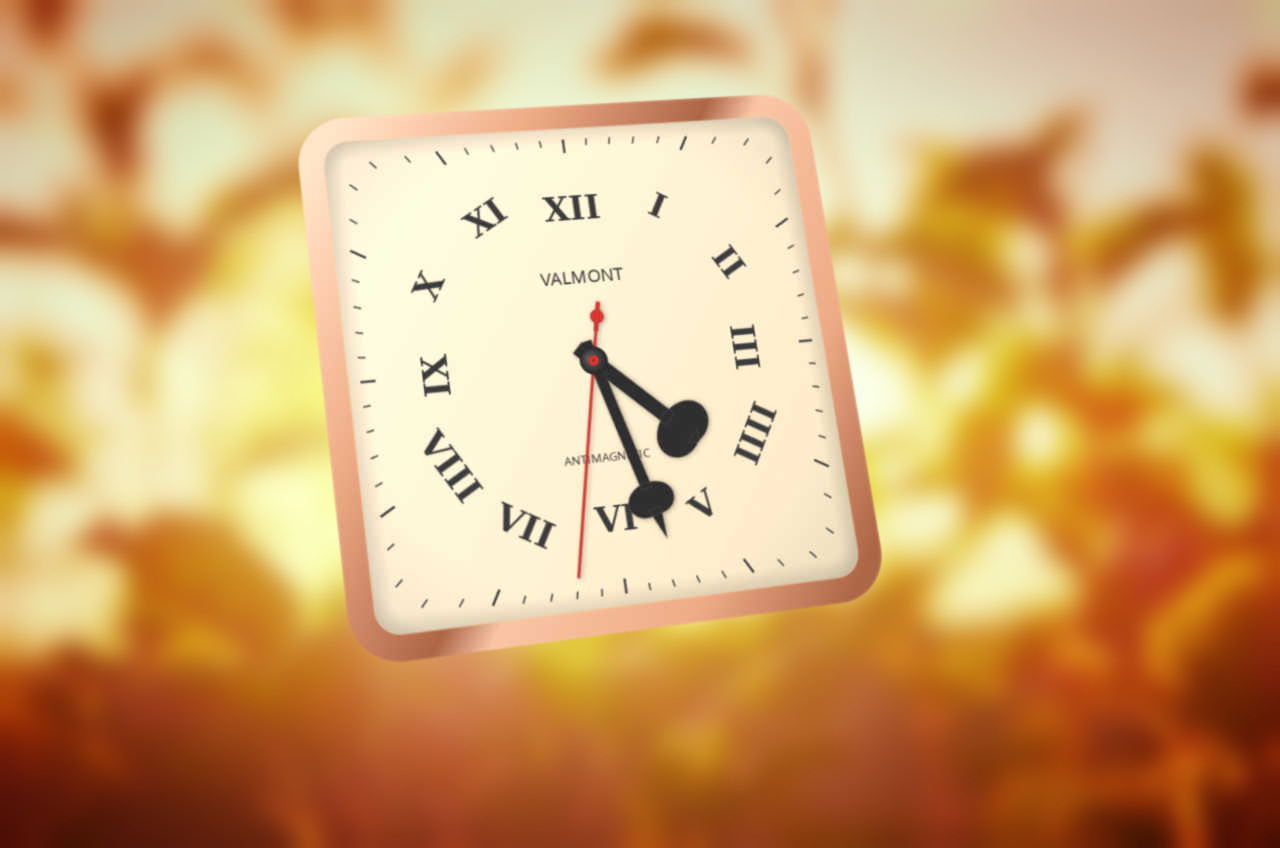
4.27.32
